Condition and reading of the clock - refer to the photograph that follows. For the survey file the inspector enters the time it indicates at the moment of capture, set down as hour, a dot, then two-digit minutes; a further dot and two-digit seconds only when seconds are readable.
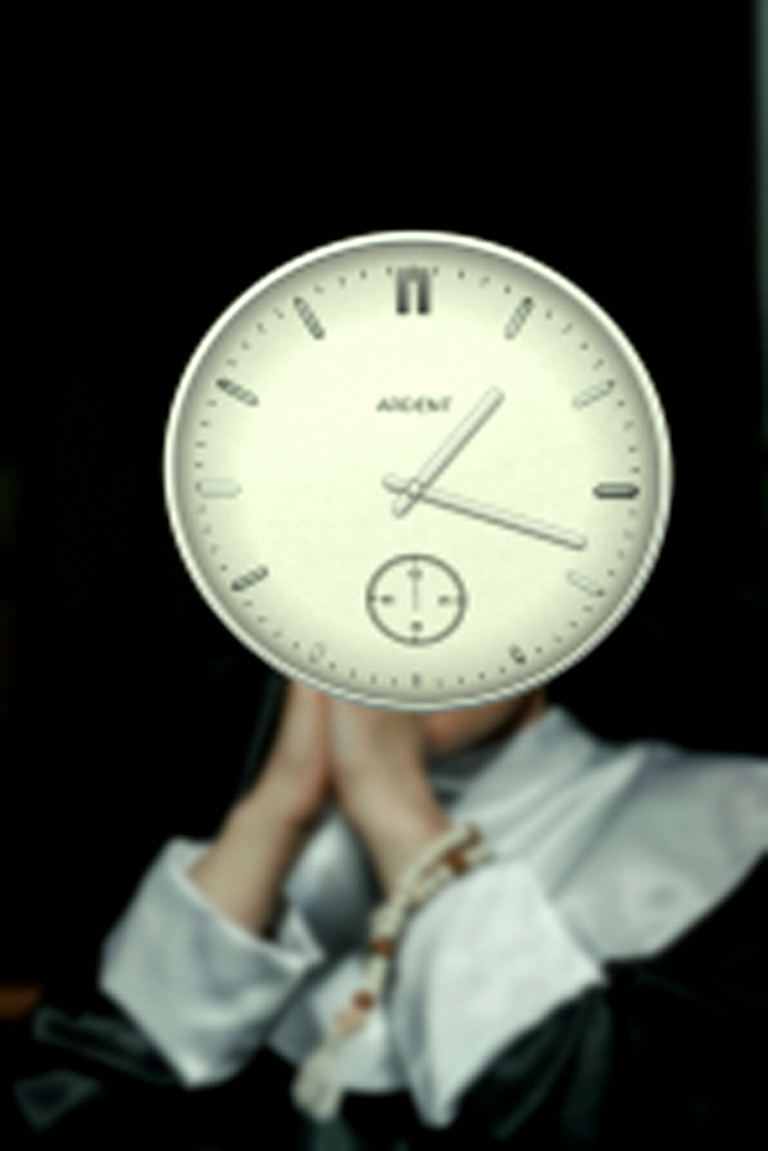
1.18
